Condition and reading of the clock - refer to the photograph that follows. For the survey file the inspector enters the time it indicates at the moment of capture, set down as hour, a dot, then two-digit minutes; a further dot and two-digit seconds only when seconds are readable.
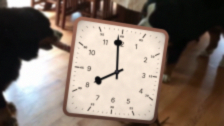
7.59
